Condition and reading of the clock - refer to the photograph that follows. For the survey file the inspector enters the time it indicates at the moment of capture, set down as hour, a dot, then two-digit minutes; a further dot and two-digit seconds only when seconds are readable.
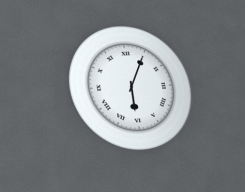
6.05
